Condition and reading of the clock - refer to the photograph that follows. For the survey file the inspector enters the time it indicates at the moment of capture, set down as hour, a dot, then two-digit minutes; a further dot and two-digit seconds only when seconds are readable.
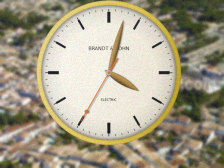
4.02.35
